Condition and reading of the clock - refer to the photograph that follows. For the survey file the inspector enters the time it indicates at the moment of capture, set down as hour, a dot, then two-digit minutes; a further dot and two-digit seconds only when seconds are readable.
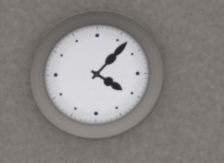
4.07
